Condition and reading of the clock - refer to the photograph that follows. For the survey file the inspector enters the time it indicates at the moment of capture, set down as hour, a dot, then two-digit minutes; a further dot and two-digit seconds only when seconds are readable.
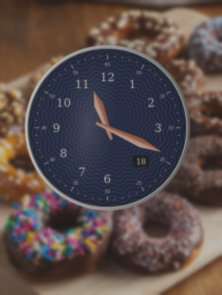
11.19
